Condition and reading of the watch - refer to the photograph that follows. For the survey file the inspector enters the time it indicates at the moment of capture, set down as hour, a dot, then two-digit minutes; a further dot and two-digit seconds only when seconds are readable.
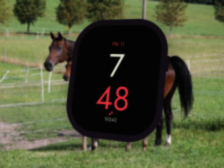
7.48
